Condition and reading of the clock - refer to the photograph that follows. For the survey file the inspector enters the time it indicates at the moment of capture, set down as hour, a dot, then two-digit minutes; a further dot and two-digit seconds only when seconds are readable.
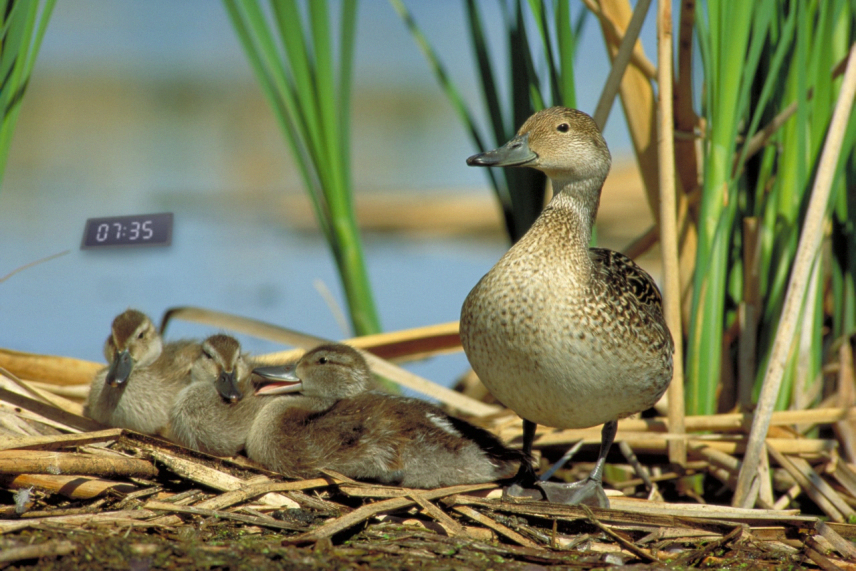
7.35
